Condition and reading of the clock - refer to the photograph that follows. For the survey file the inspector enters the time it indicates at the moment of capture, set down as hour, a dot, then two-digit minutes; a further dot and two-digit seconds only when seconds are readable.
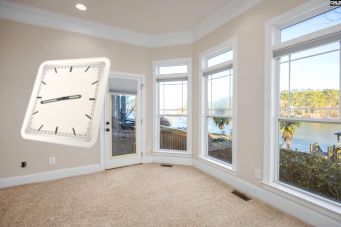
2.43
